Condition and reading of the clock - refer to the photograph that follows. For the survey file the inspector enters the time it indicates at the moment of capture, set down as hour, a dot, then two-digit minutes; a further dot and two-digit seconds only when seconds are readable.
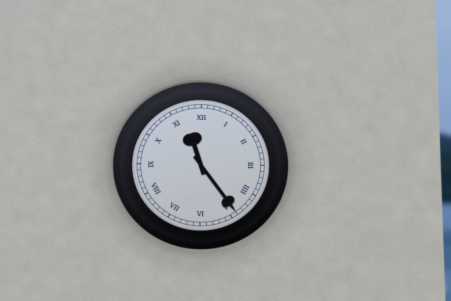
11.24
